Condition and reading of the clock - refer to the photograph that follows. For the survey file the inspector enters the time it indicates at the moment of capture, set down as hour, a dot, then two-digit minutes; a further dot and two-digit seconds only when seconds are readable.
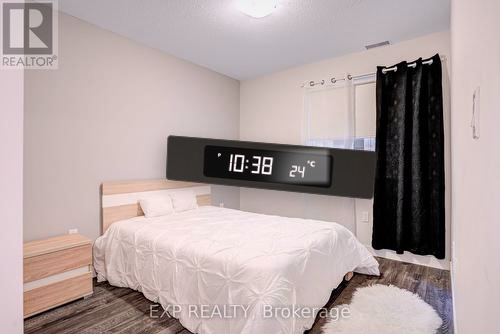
10.38
